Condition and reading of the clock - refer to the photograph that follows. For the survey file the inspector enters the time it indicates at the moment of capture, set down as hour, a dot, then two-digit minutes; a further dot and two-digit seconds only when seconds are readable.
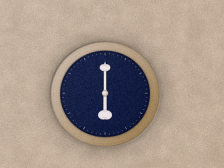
6.00
